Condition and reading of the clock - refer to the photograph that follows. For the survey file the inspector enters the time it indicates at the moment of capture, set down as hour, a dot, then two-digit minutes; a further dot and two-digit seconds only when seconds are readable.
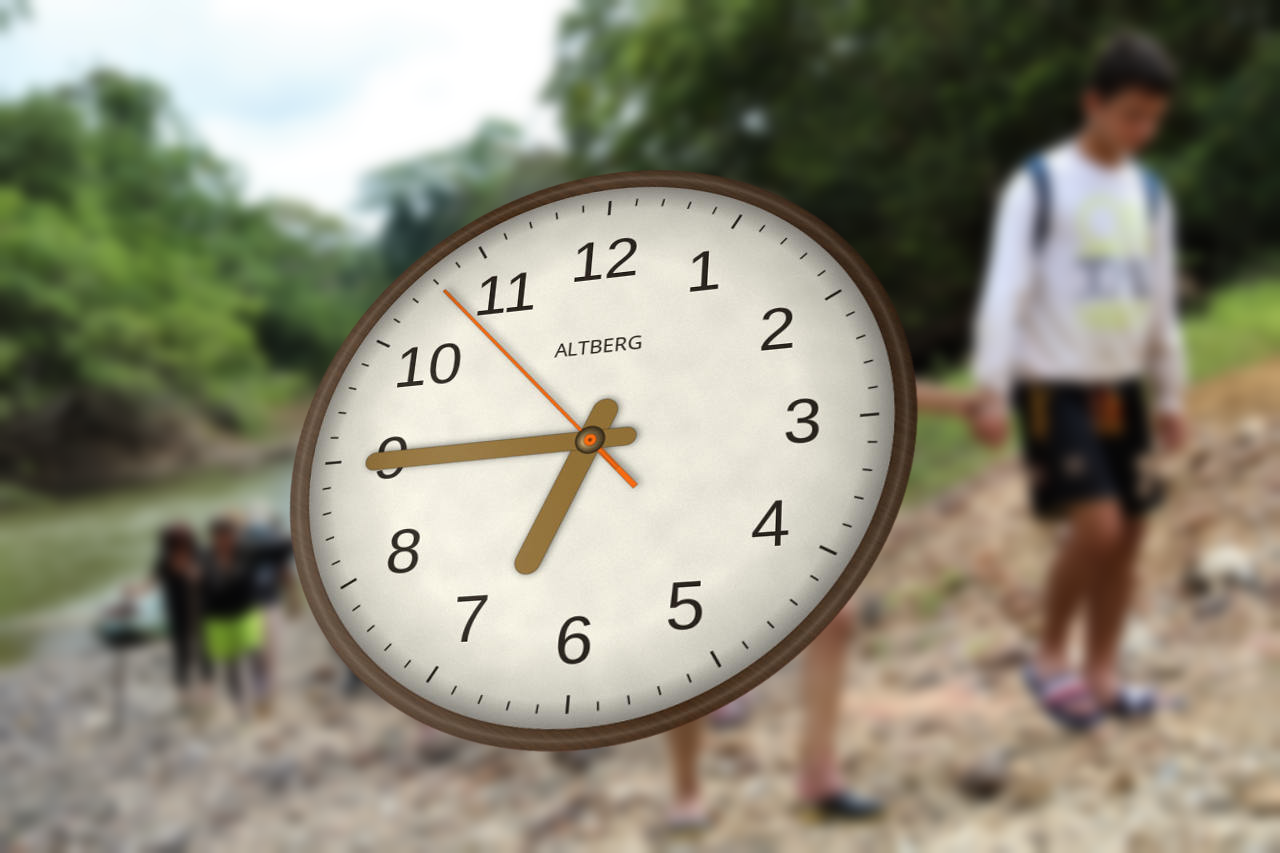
6.44.53
